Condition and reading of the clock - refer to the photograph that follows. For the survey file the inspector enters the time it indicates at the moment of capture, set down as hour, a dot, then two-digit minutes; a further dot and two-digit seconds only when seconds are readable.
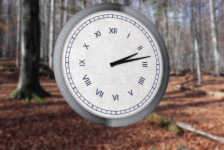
2.13
